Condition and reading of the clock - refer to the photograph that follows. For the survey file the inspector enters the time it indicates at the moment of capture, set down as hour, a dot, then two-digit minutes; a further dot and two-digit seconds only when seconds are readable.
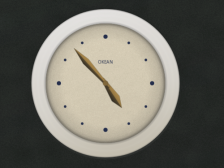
4.53
